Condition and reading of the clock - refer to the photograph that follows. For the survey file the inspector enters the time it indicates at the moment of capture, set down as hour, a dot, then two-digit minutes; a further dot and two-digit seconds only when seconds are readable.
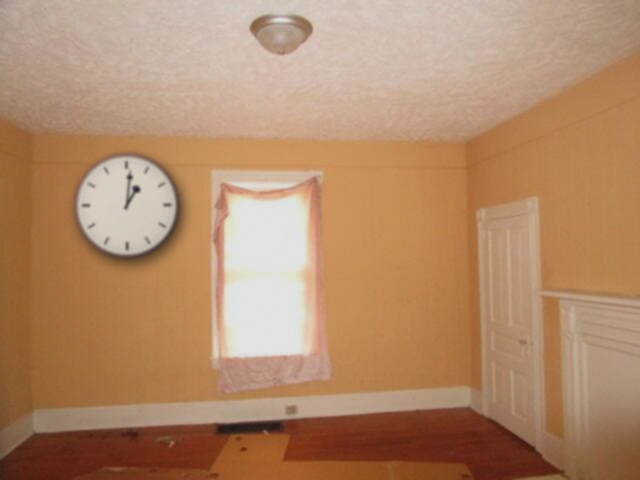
1.01
